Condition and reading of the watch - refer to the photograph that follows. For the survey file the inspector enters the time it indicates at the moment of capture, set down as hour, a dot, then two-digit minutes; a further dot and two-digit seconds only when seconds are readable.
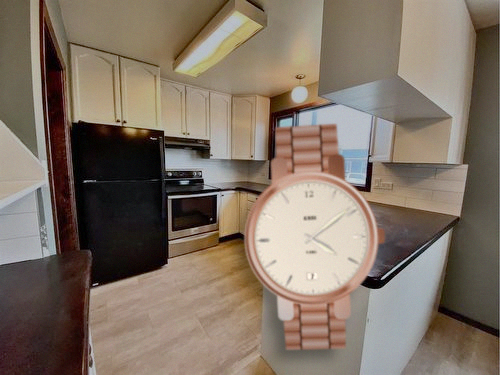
4.09
